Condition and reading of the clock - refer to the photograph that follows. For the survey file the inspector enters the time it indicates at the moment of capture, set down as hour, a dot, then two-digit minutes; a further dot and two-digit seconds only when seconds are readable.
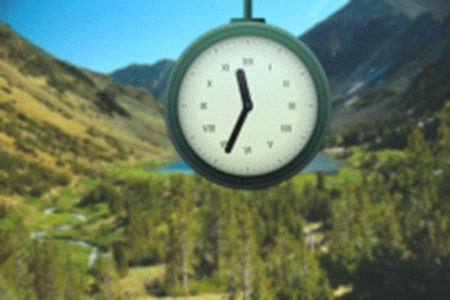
11.34
